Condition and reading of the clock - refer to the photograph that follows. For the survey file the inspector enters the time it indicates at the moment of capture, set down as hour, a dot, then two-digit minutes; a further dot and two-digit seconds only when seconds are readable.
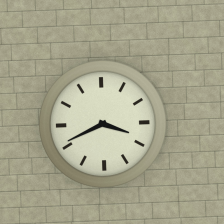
3.41
